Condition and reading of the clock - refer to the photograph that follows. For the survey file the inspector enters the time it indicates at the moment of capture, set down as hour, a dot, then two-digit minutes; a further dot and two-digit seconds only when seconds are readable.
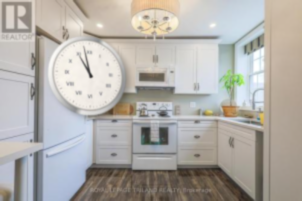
10.58
